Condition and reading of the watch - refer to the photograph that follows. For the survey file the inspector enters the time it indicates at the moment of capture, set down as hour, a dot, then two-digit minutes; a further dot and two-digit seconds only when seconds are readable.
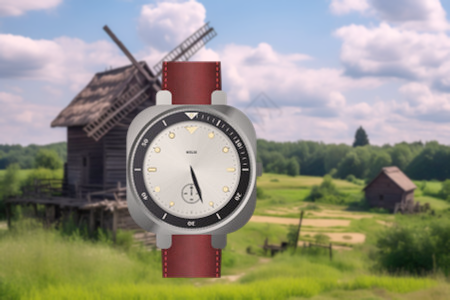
5.27
